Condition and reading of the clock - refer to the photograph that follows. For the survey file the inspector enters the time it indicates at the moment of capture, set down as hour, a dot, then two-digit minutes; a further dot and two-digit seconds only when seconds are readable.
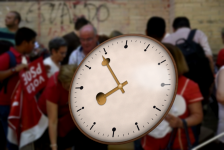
7.54
